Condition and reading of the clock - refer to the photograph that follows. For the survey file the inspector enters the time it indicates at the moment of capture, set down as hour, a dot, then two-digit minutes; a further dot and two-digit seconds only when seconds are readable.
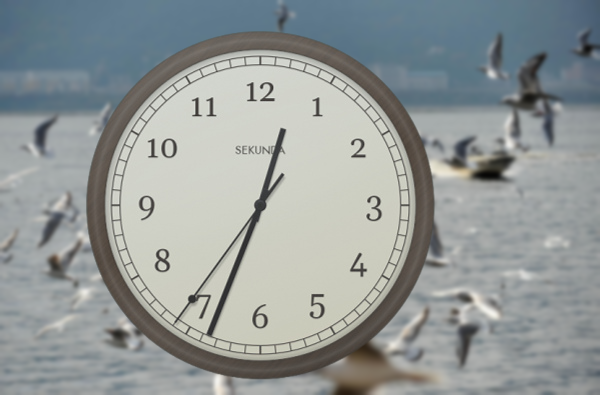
12.33.36
